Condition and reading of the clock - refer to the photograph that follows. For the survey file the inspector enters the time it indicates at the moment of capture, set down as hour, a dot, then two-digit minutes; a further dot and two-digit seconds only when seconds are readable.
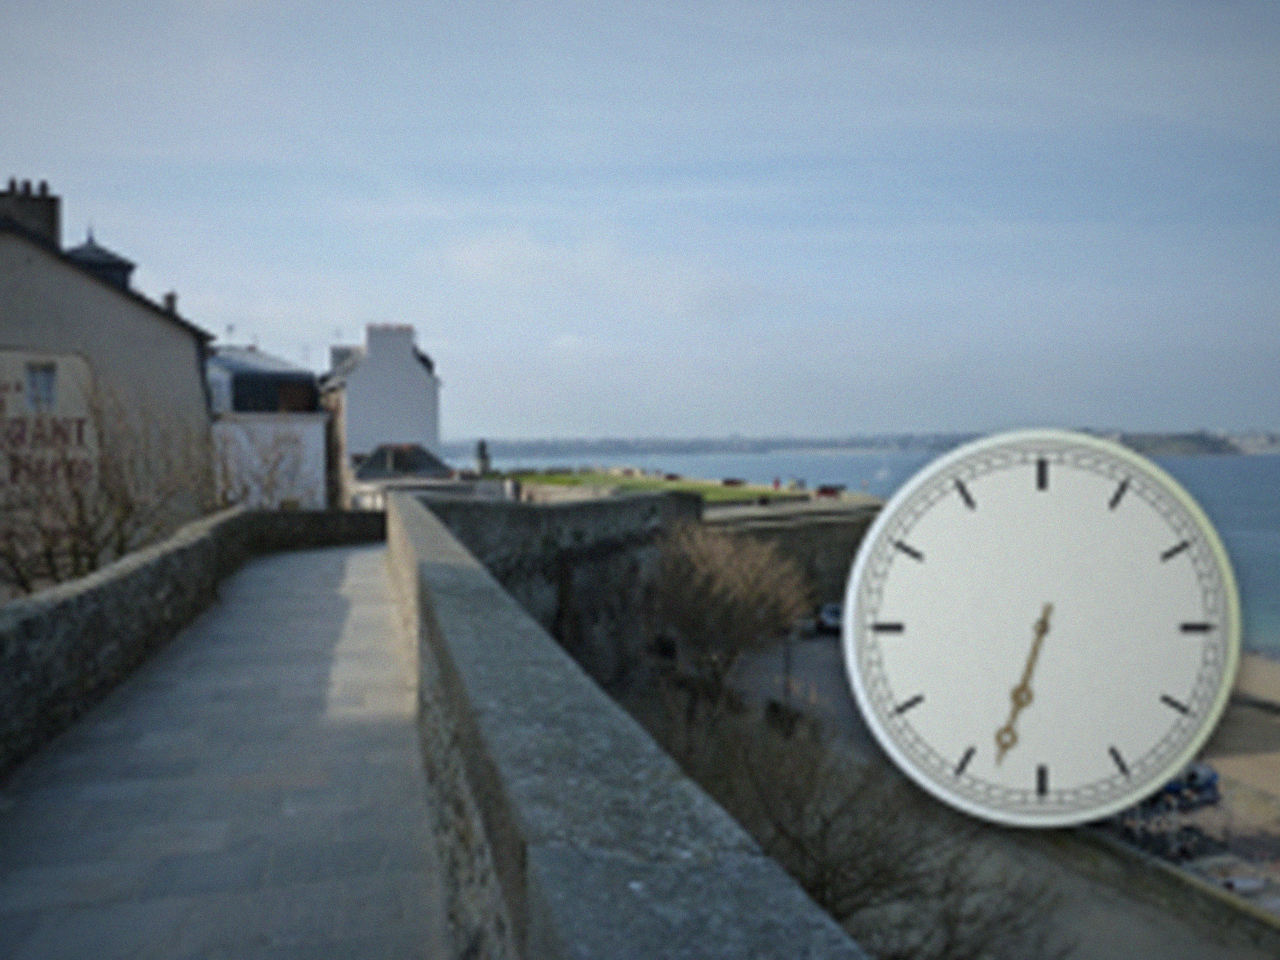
6.33
